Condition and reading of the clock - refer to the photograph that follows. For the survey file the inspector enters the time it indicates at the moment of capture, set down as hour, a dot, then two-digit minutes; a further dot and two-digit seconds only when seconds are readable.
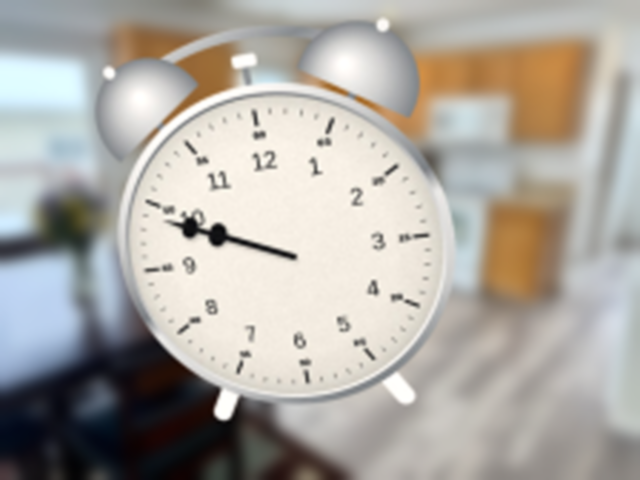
9.49
